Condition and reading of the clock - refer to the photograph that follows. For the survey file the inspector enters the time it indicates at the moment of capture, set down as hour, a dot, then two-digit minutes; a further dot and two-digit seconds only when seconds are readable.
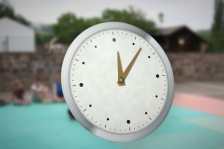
12.07
